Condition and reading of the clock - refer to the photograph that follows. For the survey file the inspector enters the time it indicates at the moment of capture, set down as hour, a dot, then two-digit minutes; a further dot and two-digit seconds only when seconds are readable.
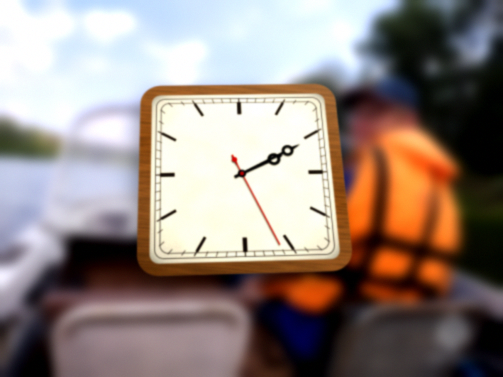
2.10.26
